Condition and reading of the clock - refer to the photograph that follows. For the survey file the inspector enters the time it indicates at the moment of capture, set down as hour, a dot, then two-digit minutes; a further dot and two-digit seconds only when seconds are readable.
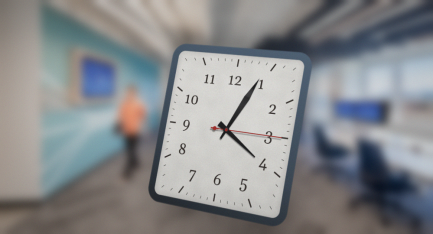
4.04.15
